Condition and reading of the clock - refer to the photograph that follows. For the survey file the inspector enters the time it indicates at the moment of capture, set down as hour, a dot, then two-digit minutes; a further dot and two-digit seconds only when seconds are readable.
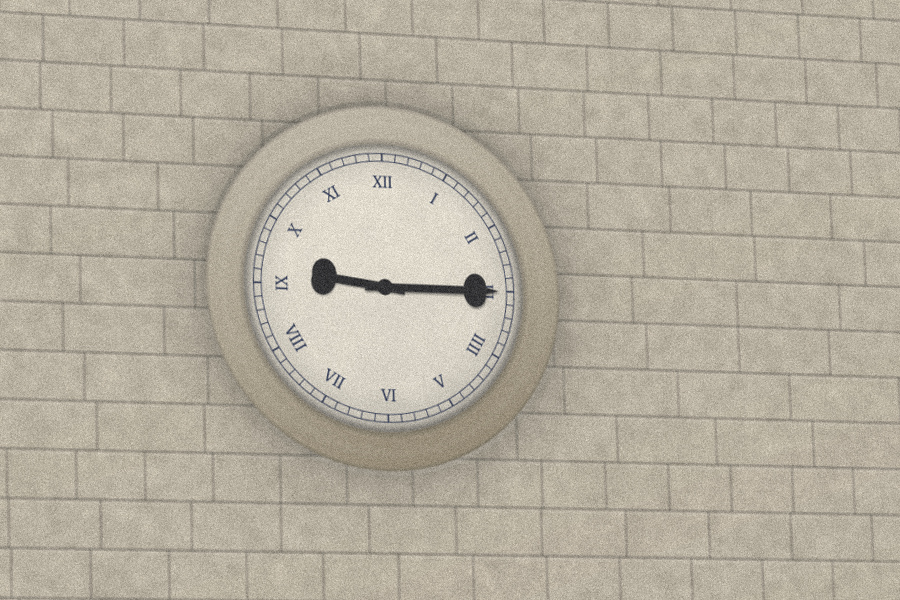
9.15
